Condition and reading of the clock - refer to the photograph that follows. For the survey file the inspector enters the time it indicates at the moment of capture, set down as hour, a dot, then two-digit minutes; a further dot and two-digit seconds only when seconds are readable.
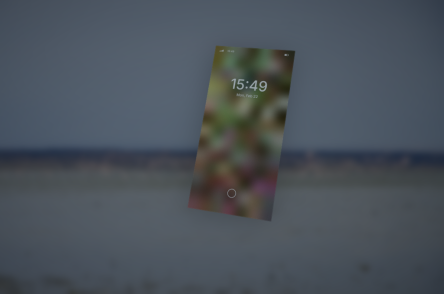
15.49
